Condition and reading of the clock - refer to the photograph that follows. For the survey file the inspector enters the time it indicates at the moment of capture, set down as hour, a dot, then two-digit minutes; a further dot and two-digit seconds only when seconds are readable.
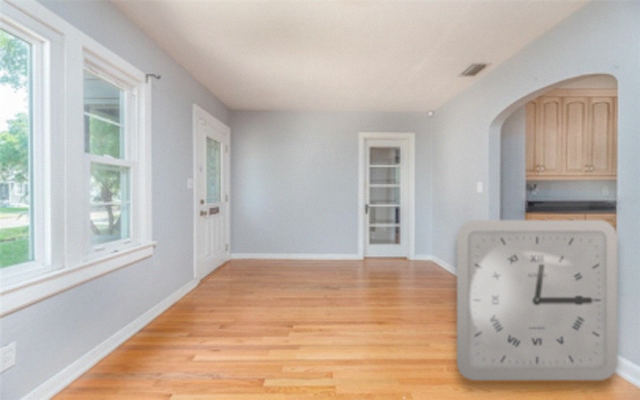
12.15
